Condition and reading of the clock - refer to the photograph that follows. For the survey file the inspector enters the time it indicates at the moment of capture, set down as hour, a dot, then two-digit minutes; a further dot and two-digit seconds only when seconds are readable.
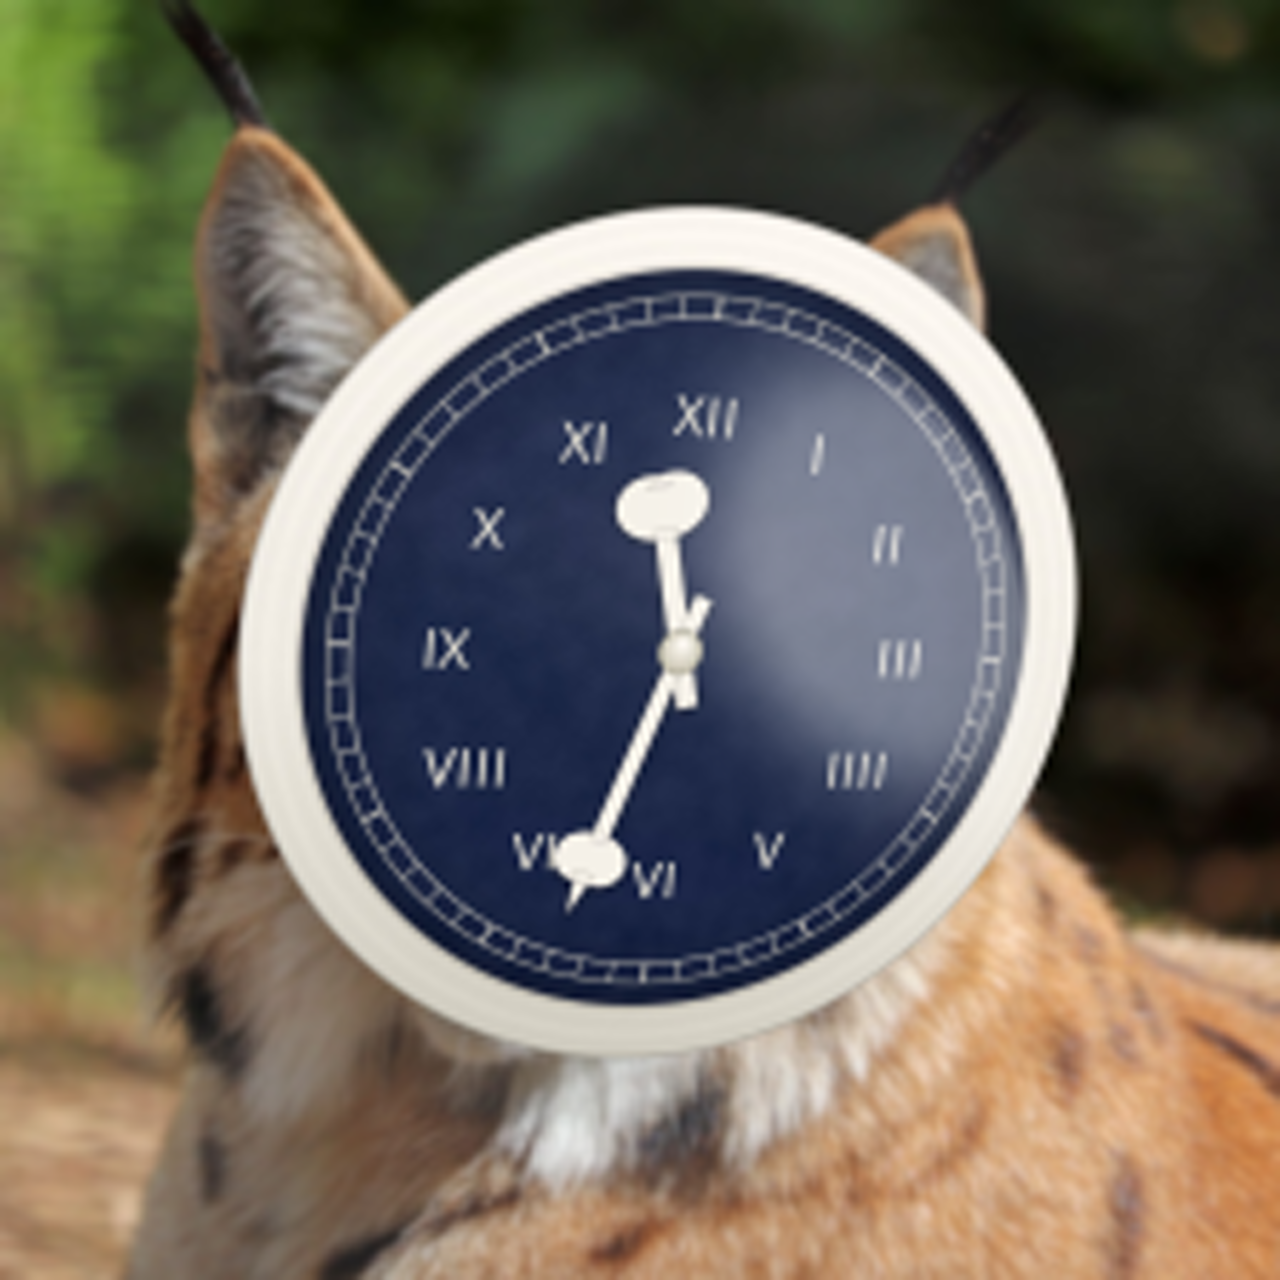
11.33
